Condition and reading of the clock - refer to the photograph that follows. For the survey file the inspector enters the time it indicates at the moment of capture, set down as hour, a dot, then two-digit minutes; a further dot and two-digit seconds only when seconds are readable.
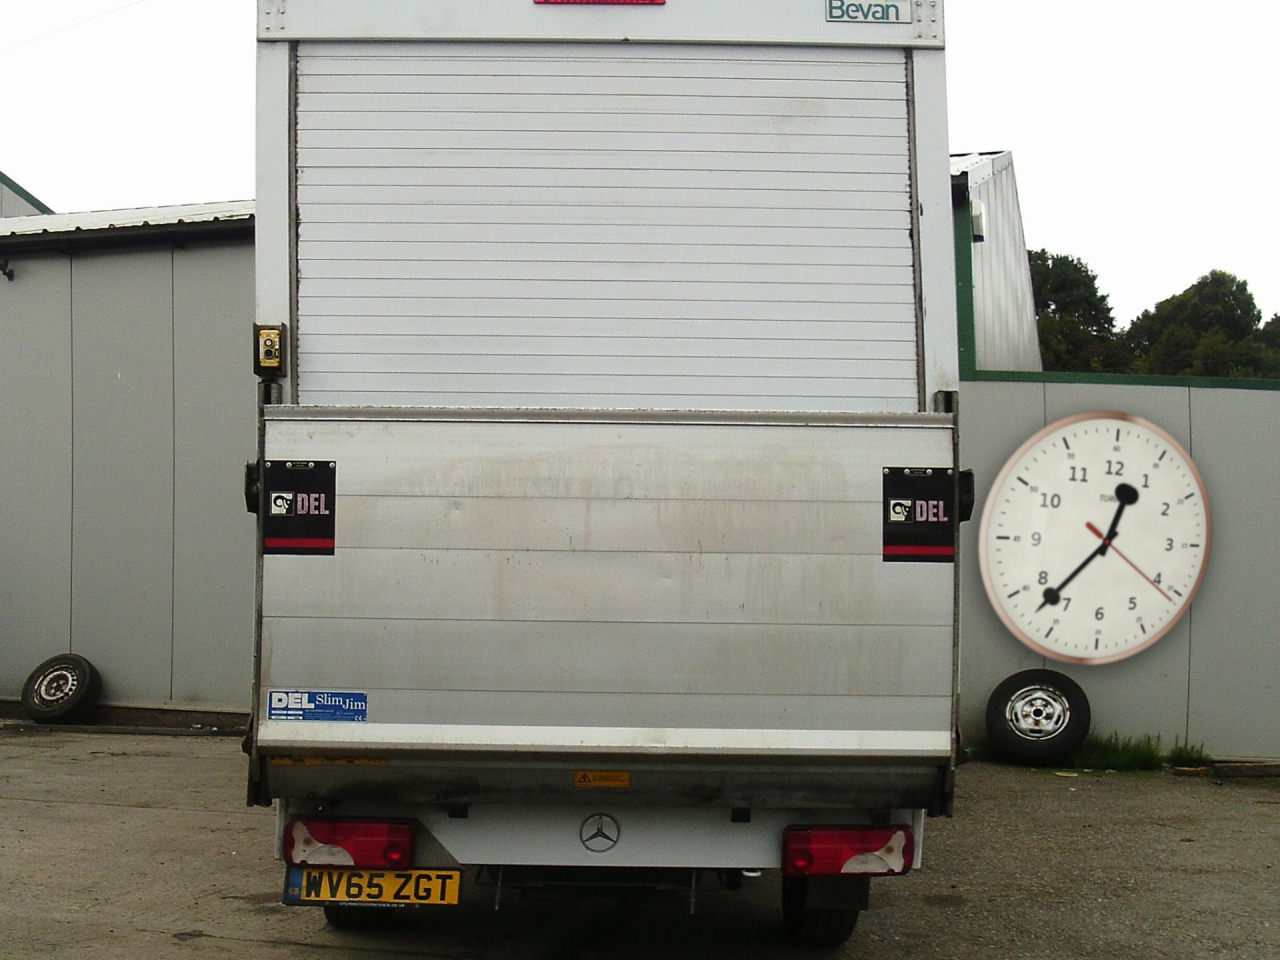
12.37.21
